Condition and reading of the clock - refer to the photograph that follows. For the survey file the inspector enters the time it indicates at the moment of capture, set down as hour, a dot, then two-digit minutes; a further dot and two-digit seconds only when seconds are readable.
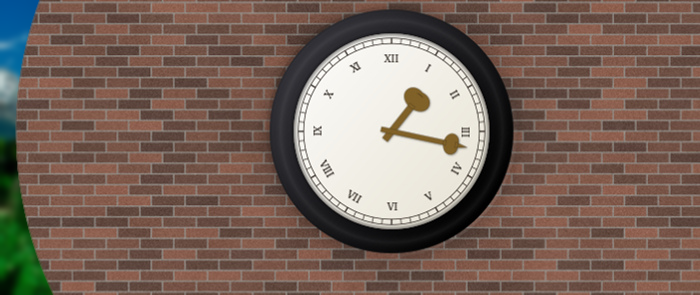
1.17
